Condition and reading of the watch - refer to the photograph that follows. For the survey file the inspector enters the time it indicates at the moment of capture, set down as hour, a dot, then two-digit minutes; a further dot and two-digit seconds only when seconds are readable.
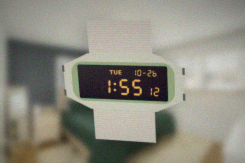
1.55.12
